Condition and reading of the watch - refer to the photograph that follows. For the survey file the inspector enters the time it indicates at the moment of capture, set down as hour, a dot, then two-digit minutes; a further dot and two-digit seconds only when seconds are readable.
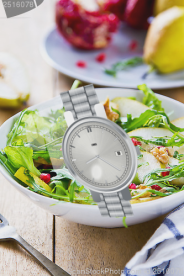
8.22
